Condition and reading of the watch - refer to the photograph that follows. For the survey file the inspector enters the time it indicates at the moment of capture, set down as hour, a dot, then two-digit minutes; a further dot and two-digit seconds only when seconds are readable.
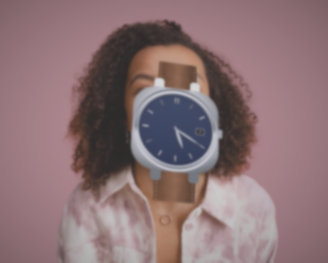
5.20
